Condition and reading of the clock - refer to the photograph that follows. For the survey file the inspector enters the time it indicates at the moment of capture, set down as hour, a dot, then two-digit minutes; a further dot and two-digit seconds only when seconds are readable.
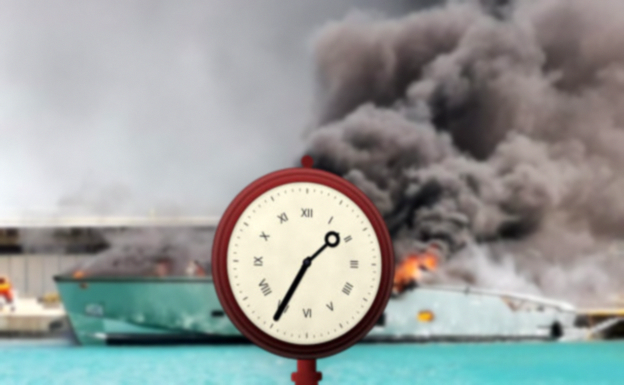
1.35
